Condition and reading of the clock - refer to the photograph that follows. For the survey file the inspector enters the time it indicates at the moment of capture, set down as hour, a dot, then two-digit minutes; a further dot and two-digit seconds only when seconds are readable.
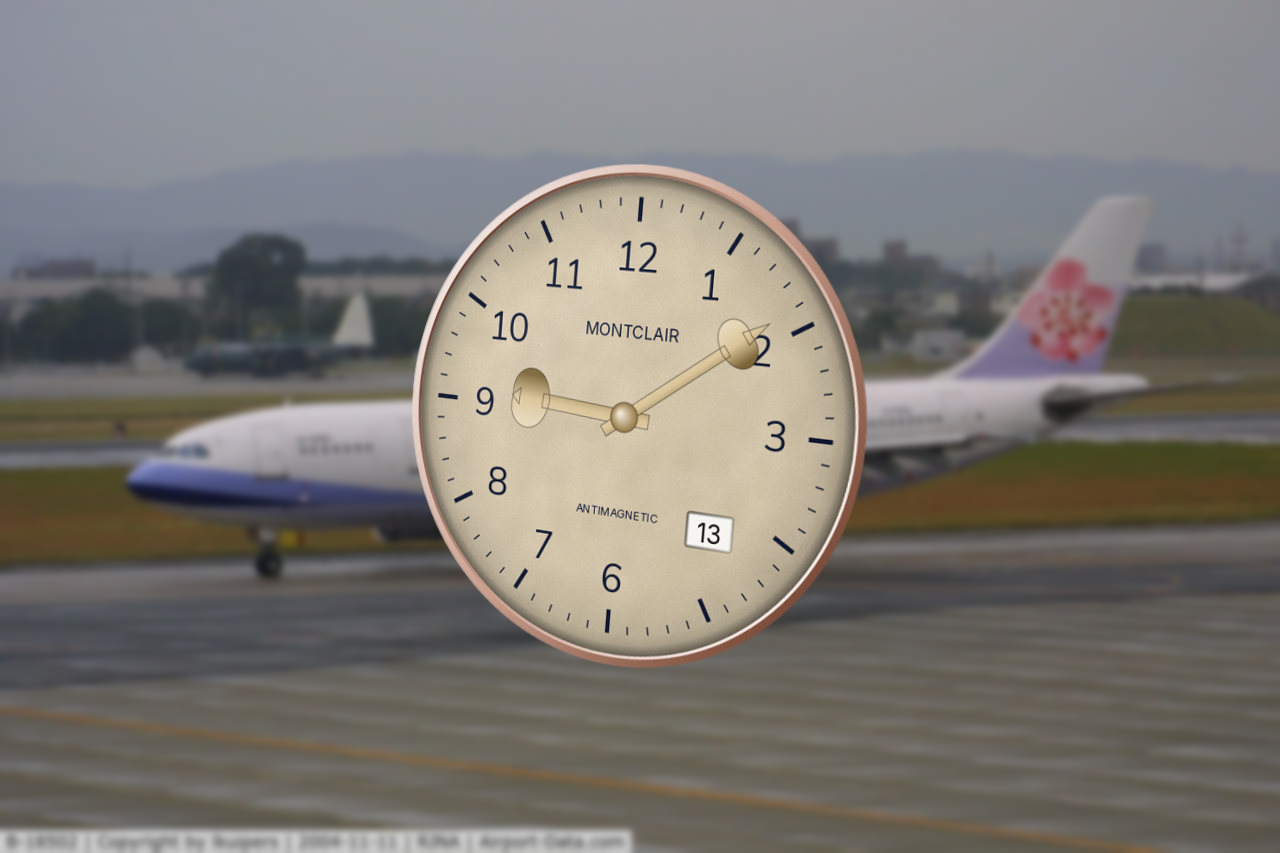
9.09
